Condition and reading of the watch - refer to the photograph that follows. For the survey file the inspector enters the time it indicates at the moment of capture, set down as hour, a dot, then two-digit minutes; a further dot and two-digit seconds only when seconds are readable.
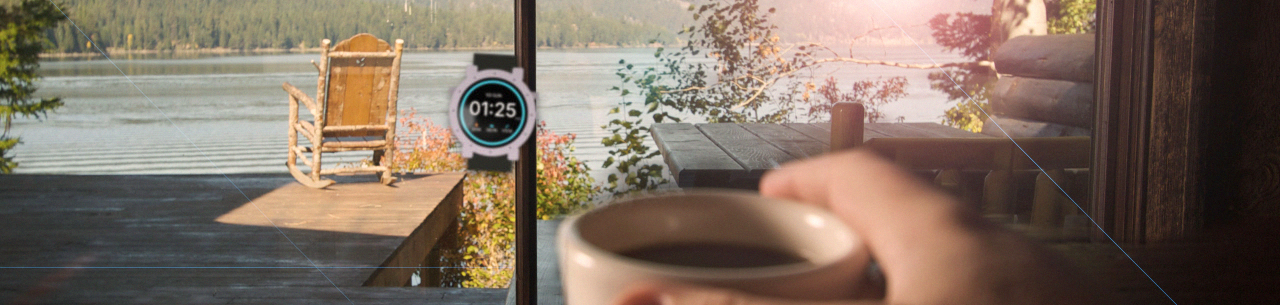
1.25
